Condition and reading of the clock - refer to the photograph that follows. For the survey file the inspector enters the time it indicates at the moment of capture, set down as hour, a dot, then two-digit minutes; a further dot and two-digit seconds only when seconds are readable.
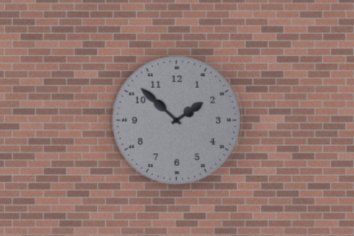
1.52
